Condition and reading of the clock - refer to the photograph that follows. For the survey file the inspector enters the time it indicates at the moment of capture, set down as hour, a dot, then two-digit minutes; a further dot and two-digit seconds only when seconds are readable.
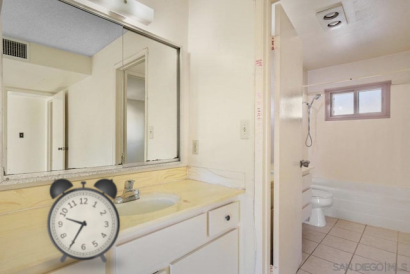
9.35
